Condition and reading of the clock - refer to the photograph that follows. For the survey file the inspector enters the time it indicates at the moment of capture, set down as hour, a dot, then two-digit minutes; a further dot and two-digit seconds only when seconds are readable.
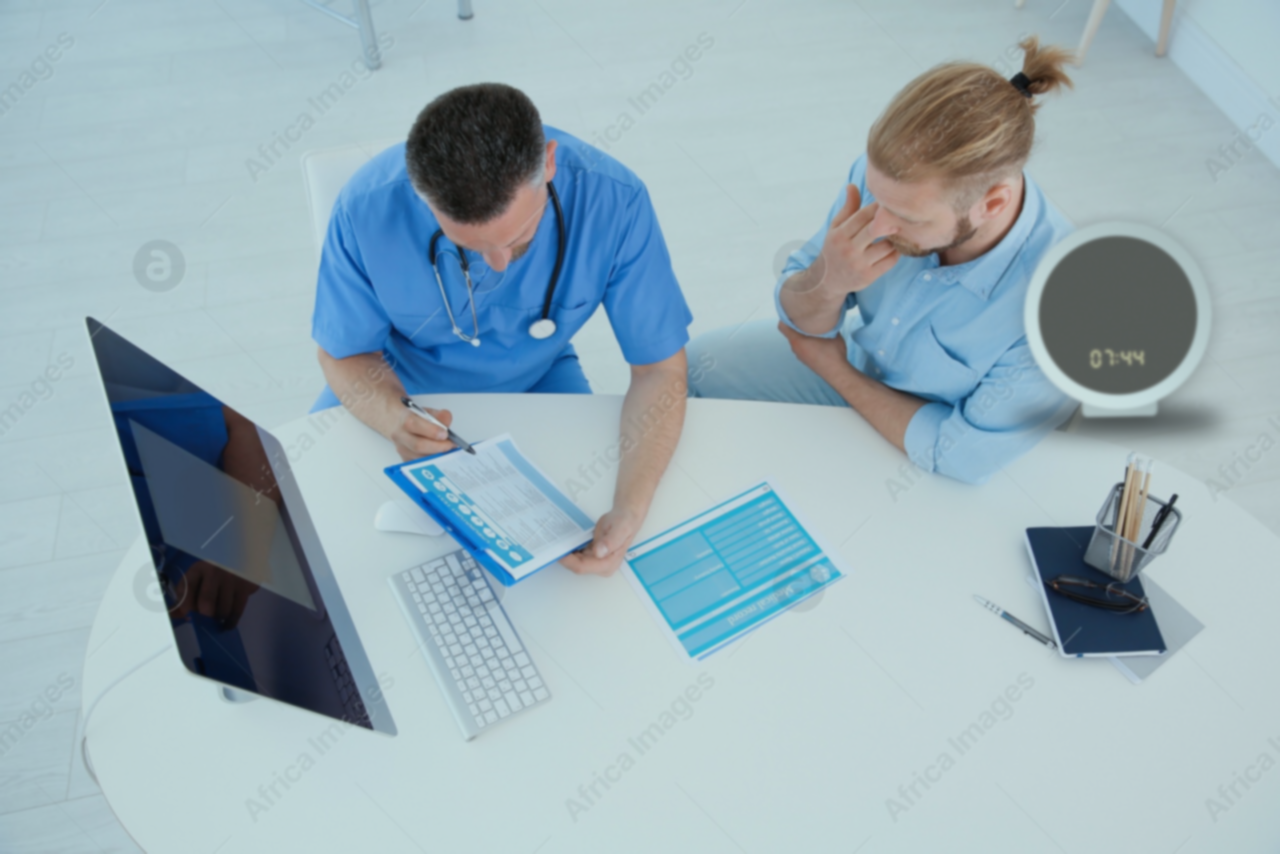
7.44
